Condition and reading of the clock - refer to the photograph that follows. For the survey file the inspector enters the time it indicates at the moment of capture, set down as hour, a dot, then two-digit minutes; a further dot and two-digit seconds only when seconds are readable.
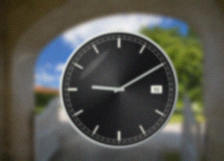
9.10
